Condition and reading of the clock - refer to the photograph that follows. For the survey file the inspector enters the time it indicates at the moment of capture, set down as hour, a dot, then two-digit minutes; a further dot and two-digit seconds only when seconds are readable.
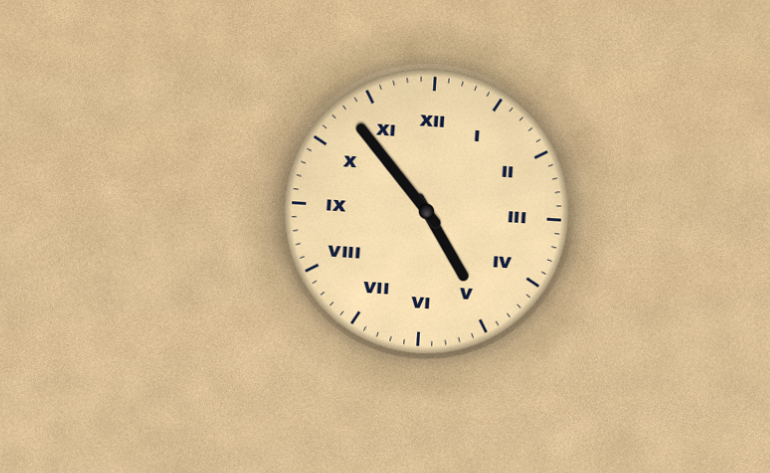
4.53
